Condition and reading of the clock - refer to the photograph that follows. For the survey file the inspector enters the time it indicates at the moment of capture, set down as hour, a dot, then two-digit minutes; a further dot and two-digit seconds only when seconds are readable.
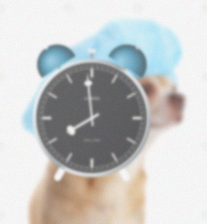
7.59
